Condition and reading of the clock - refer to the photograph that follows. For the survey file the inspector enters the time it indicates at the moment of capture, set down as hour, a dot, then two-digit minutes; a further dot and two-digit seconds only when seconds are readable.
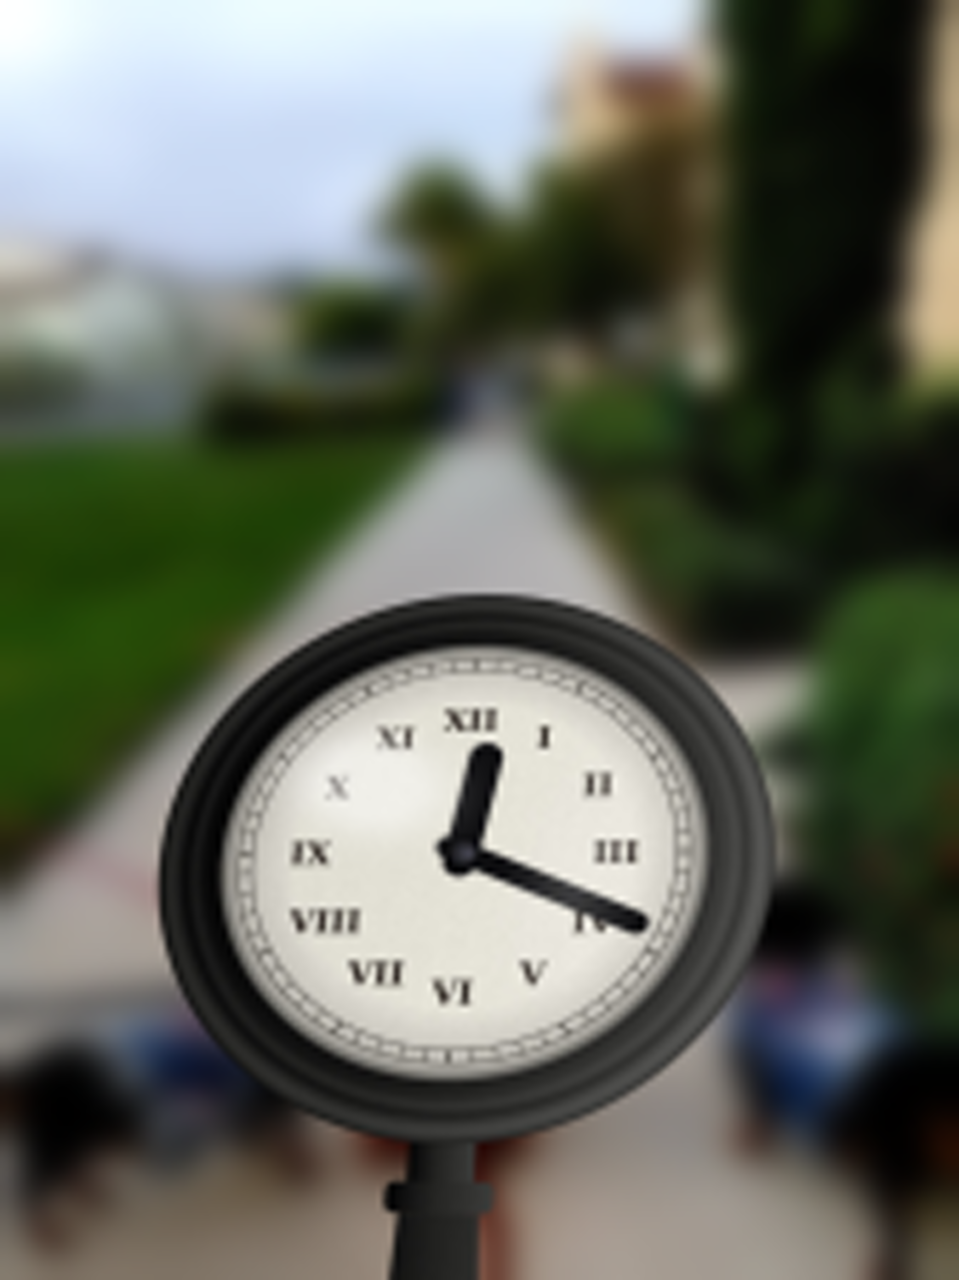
12.19
